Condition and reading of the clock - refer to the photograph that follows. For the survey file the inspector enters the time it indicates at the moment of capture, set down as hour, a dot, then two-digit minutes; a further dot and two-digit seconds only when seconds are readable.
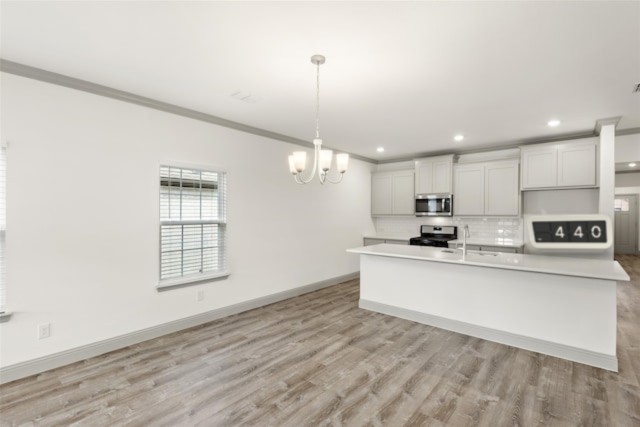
4.40
